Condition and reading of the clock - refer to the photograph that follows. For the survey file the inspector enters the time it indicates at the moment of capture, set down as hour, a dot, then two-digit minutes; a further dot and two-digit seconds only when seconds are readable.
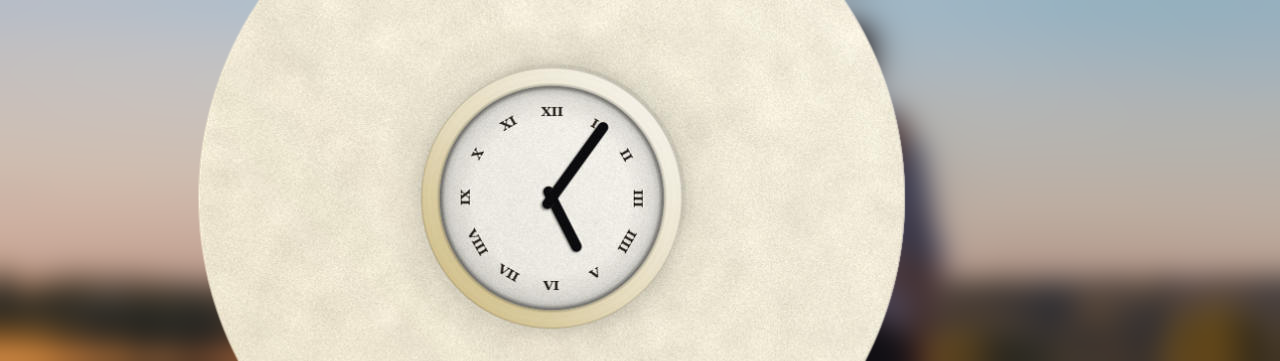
5.06
